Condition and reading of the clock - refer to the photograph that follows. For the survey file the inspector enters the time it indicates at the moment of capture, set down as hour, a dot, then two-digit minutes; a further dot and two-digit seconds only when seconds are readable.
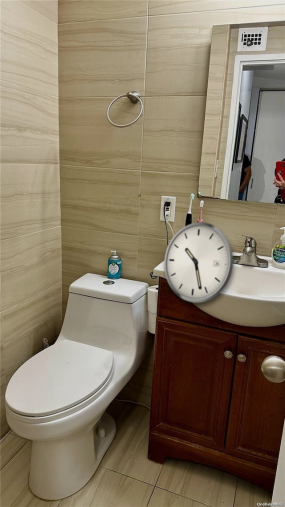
10.27
